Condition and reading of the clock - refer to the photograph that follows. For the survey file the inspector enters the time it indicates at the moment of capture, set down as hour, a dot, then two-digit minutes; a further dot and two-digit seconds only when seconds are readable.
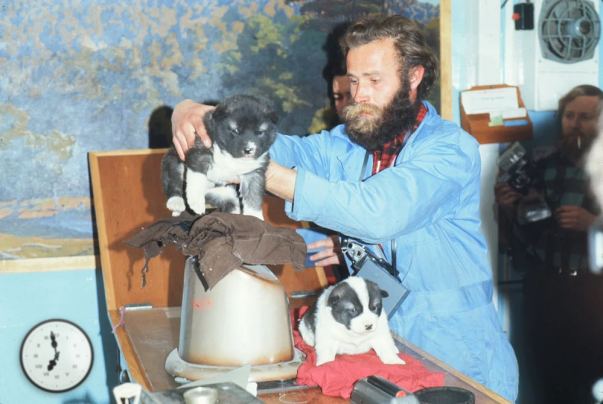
6.58
